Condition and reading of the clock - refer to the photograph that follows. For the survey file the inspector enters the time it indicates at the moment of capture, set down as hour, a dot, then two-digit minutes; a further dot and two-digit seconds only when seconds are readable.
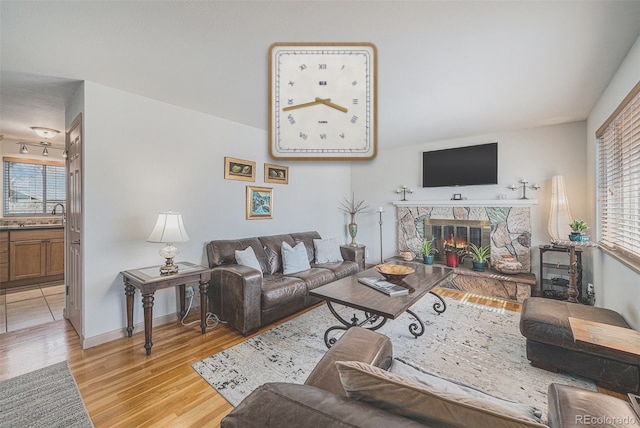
3.43
